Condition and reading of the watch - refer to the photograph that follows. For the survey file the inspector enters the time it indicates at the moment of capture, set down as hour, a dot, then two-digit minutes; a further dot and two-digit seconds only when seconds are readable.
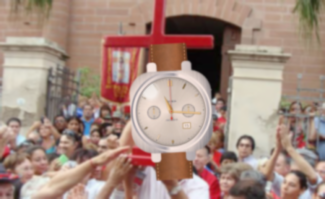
11.16
